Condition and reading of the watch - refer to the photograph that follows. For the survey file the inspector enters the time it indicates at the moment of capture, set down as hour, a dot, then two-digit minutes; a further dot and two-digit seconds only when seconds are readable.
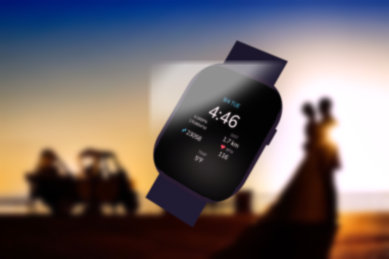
4.46
